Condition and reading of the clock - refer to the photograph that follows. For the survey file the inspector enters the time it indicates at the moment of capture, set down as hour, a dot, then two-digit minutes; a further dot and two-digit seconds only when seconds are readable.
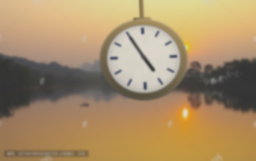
4.55
